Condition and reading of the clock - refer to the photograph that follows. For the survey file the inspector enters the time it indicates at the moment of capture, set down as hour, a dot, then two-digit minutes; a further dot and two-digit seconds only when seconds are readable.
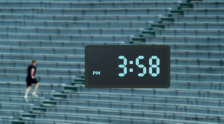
3.58
